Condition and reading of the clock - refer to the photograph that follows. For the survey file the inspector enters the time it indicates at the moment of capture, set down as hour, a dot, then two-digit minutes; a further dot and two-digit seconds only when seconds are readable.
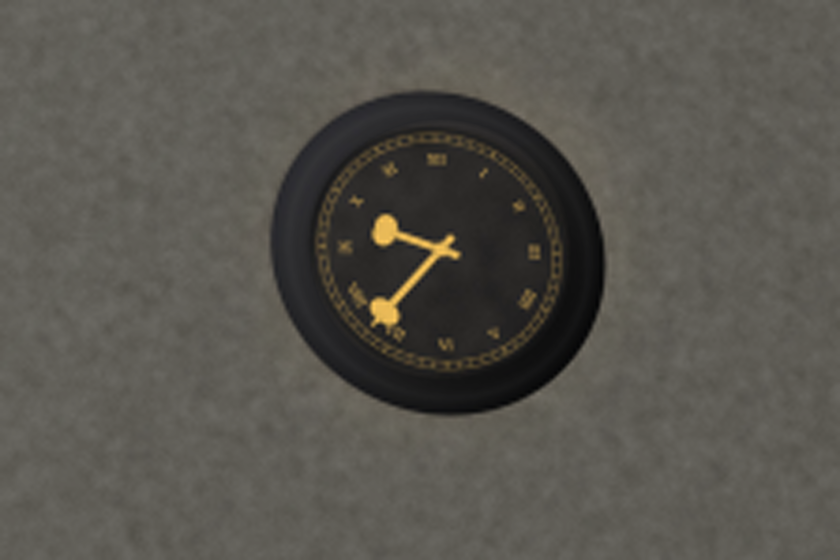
9.37
